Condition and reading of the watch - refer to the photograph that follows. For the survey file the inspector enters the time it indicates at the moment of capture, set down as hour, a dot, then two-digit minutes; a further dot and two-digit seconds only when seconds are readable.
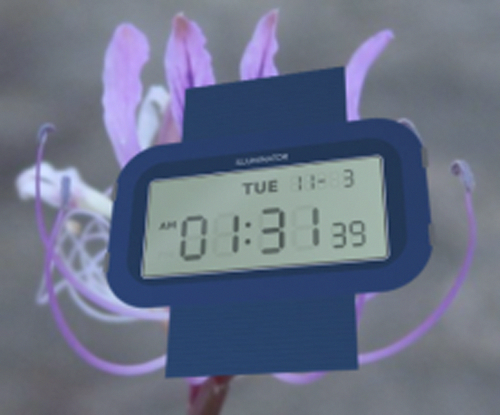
1.31.39
